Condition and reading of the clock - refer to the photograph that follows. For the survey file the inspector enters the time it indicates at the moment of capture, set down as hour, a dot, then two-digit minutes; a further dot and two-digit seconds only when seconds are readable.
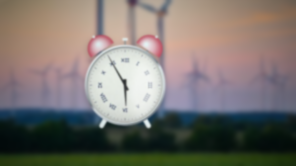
5.55
